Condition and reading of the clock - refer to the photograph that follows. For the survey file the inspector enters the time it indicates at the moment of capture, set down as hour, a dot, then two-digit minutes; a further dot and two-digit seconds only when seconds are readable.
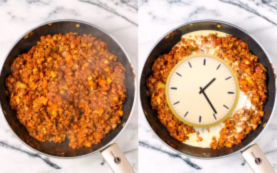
1.24
